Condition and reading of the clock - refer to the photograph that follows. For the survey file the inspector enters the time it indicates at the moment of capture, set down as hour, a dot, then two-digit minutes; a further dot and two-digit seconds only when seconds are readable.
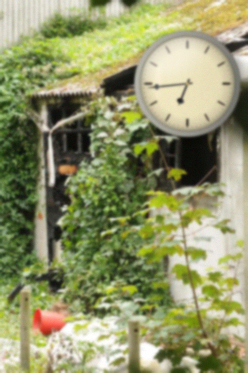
6.44
